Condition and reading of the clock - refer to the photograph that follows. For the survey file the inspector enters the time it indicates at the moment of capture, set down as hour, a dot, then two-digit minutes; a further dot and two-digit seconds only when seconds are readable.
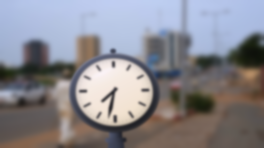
7.32
